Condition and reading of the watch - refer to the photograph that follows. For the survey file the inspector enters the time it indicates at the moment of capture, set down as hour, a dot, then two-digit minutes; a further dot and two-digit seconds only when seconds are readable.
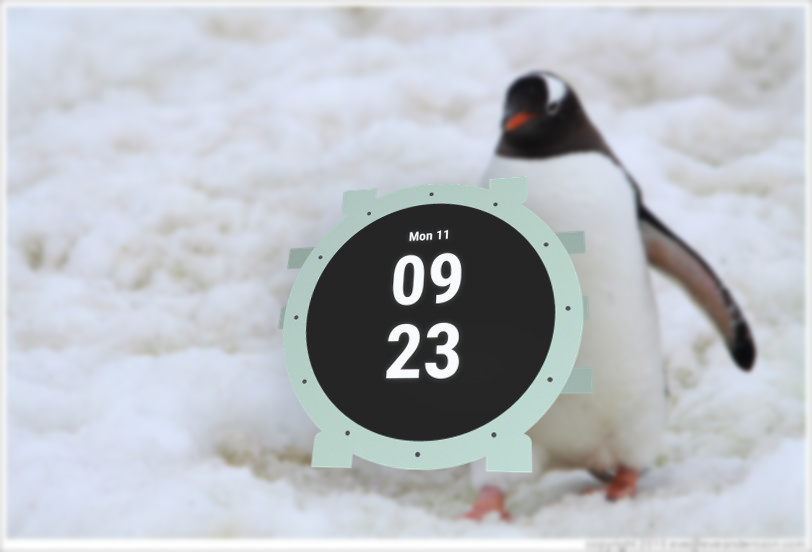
9.23
